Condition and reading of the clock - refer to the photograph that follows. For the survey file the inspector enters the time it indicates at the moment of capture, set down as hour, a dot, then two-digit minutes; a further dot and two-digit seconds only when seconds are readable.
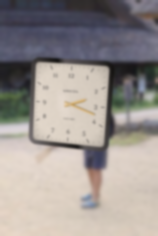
2.18
